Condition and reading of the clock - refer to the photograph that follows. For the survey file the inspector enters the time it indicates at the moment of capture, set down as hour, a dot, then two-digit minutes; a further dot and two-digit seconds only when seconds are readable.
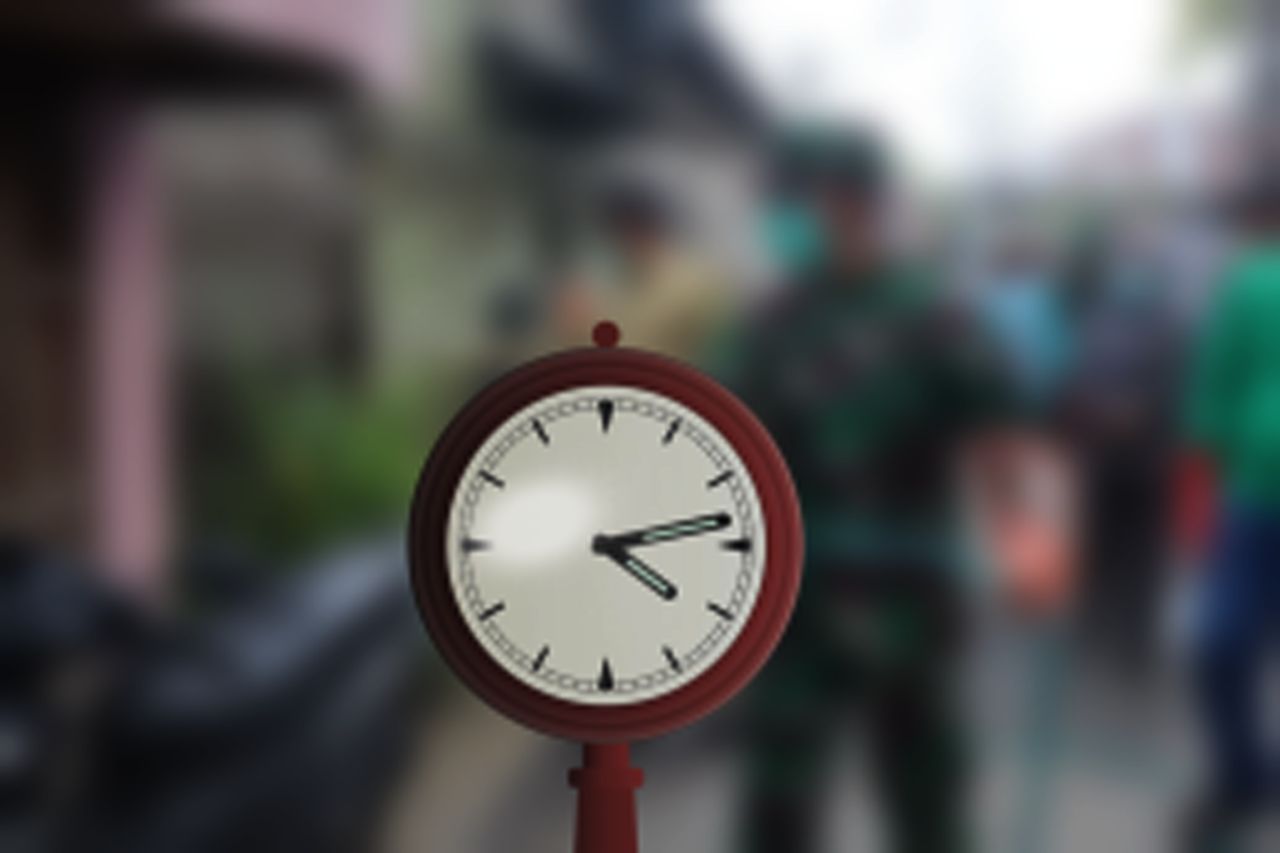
4.13
